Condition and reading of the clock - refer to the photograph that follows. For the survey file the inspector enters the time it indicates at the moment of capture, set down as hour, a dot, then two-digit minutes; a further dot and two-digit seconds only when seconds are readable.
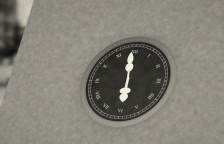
5.59
